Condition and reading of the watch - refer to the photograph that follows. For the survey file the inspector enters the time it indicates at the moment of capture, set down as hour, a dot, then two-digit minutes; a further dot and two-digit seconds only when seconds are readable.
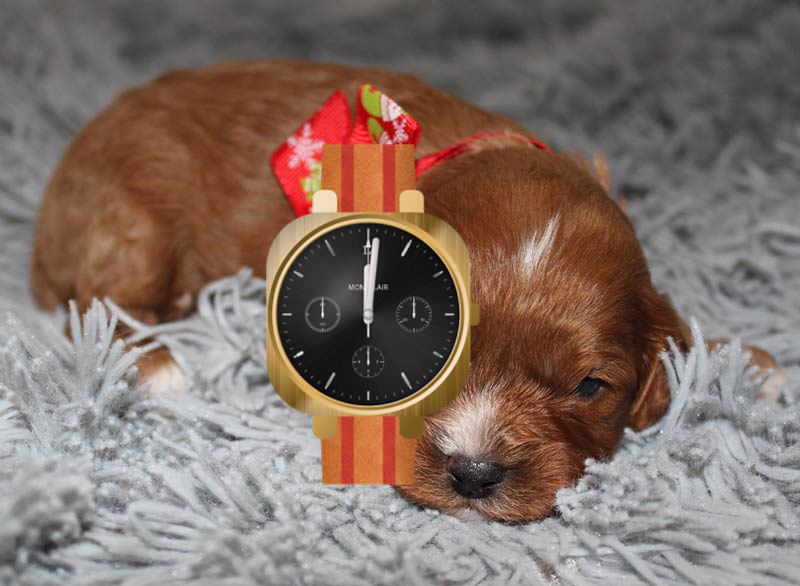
12.01
